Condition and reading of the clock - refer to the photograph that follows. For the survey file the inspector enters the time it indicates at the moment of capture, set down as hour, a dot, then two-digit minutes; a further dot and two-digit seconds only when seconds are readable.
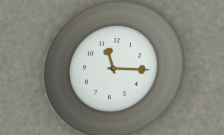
11.15
